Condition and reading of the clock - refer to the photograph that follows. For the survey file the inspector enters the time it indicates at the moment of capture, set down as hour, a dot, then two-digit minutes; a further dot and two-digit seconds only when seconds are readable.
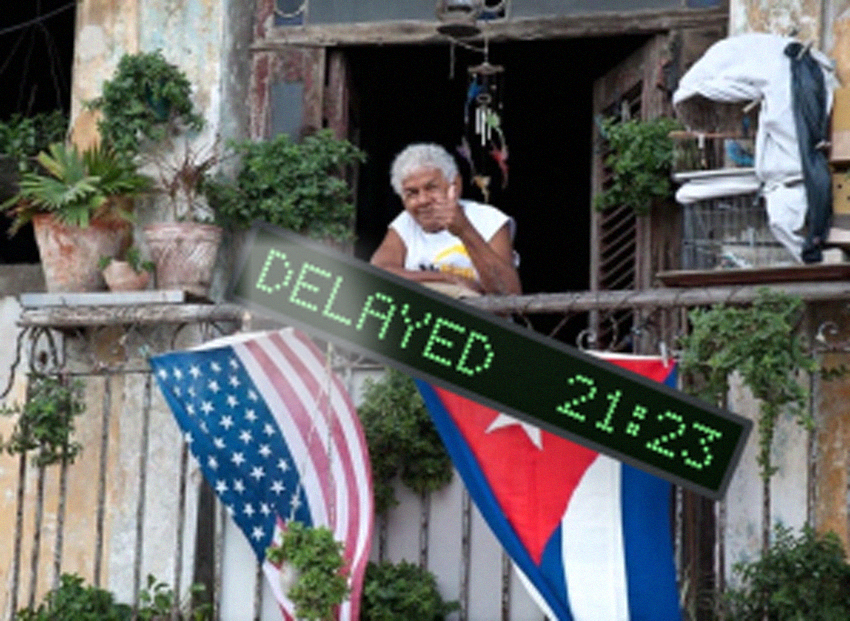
21.23
